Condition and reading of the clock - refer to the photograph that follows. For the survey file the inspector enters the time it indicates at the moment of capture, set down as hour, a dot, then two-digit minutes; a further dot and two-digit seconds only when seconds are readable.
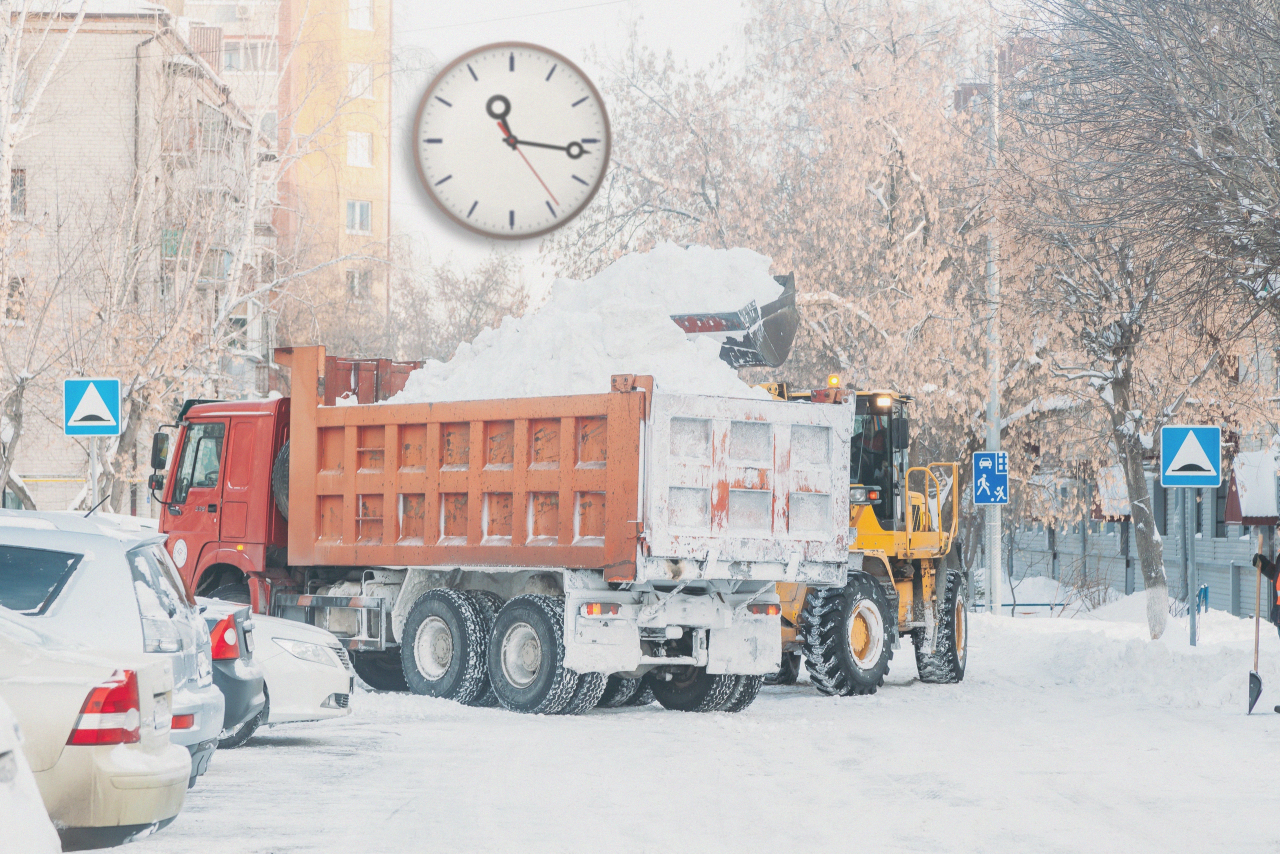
11.16.24
